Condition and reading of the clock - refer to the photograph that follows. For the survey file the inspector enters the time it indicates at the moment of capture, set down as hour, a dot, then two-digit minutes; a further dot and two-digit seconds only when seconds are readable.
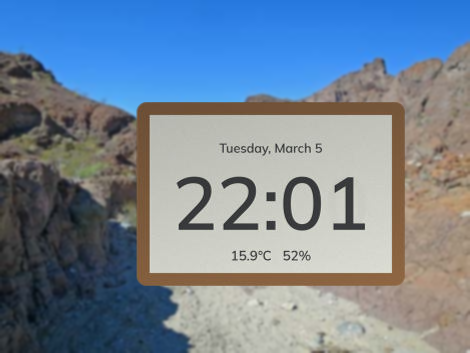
22.01
